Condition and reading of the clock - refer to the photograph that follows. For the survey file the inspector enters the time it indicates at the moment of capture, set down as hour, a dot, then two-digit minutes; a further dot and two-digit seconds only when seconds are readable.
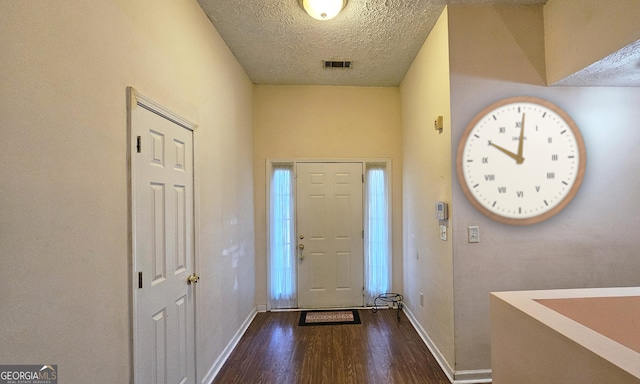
10.01
